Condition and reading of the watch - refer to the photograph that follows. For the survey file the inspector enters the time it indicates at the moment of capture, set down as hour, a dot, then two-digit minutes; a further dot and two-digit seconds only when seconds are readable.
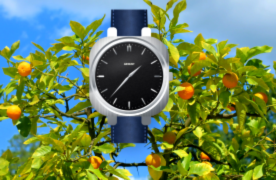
1.37
